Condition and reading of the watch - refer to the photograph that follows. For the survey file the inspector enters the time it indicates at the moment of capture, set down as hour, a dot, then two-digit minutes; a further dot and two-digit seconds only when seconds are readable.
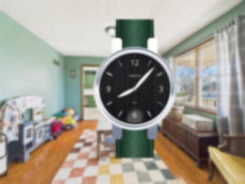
8.07
